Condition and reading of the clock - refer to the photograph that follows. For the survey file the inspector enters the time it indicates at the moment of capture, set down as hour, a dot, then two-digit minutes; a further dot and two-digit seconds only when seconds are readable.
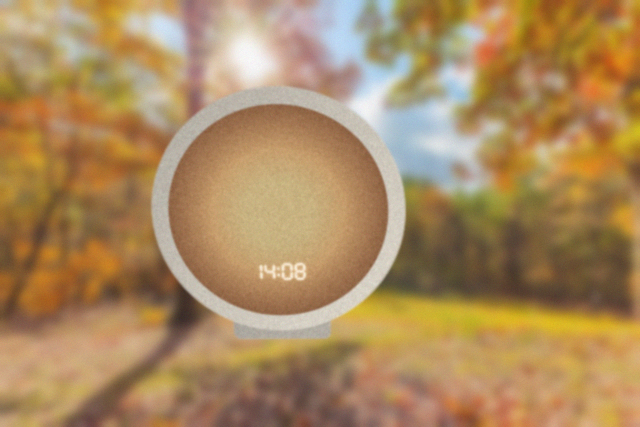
14.08
